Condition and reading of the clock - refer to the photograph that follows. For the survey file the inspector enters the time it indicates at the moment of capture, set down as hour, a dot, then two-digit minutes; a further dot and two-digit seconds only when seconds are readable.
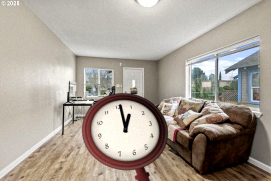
1.01
